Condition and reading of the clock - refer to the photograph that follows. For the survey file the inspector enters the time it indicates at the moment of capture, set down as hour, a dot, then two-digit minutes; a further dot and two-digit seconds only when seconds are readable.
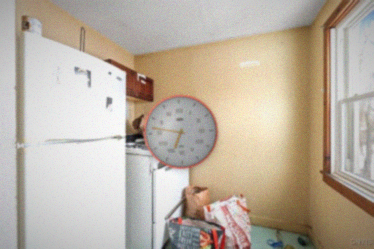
6.47
